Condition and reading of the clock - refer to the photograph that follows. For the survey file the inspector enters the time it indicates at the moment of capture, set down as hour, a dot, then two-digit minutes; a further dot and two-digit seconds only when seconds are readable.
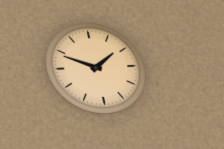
1.49
